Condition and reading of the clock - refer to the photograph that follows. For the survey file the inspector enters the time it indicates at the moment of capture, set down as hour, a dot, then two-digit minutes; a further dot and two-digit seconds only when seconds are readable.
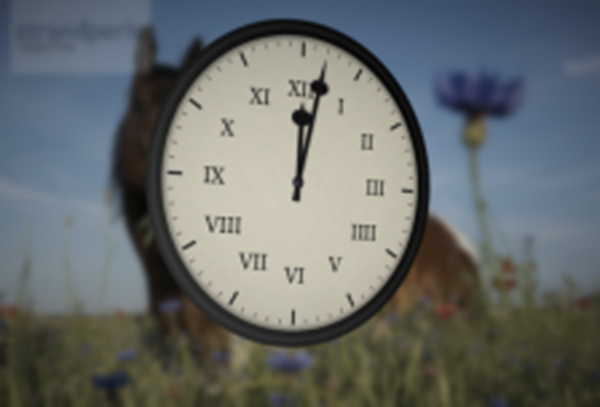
12.02
